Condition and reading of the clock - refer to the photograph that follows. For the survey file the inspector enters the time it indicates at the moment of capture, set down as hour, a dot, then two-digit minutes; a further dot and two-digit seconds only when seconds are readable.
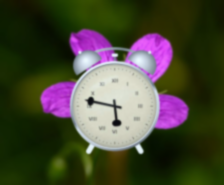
5.47
